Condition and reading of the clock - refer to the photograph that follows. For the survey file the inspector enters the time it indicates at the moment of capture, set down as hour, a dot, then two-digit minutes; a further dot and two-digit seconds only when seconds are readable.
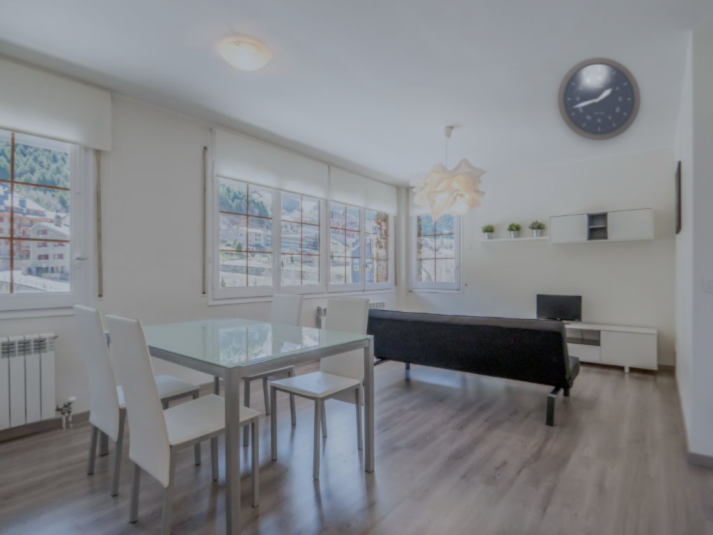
1.42
